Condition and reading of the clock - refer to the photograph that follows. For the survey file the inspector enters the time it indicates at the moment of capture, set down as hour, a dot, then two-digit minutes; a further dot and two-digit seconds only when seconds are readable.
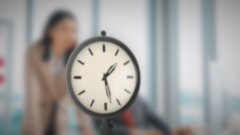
1.28
